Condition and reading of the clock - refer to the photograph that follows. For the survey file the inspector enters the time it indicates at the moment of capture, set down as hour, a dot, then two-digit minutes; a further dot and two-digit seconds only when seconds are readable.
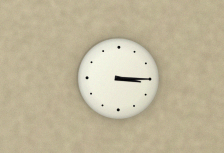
3.15
